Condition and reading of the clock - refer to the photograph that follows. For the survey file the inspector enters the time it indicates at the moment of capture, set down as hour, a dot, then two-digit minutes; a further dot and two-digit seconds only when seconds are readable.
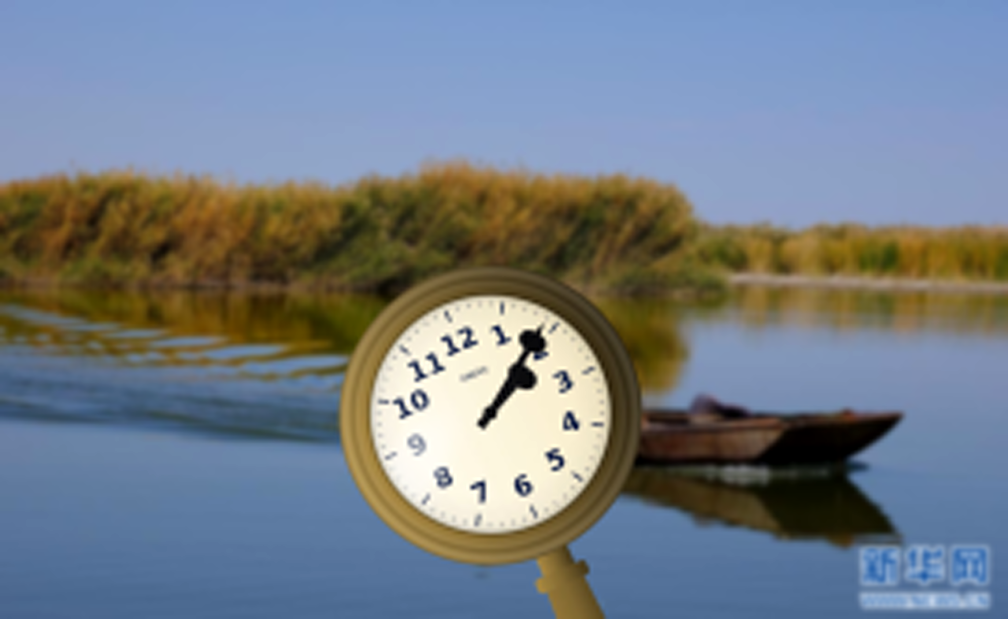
2.09
